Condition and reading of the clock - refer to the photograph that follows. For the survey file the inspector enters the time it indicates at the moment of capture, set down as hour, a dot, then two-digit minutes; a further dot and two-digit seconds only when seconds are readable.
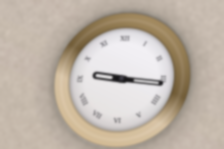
9.16
